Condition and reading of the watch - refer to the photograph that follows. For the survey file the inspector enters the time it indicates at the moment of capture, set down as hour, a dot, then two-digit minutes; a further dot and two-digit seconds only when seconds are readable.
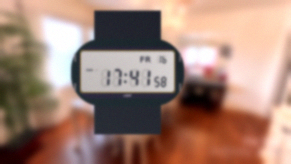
17.41
